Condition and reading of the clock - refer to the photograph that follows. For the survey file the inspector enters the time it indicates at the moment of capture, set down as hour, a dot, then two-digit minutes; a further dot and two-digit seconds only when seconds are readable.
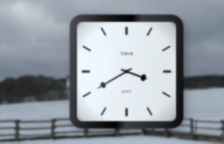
3.40
